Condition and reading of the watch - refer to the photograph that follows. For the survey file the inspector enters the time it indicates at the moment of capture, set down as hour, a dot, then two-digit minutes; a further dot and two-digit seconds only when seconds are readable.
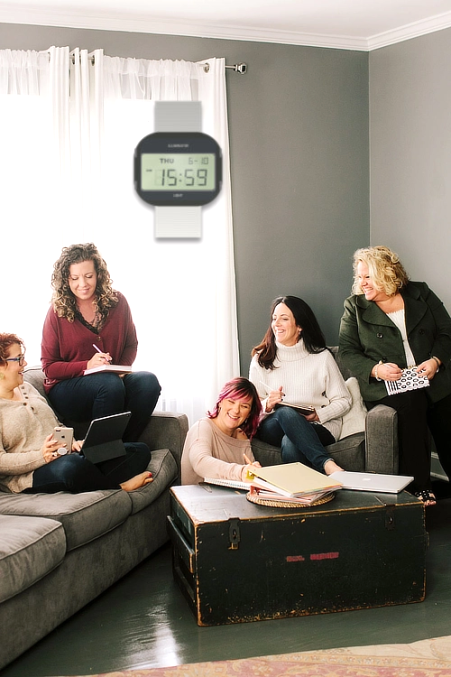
15.59
